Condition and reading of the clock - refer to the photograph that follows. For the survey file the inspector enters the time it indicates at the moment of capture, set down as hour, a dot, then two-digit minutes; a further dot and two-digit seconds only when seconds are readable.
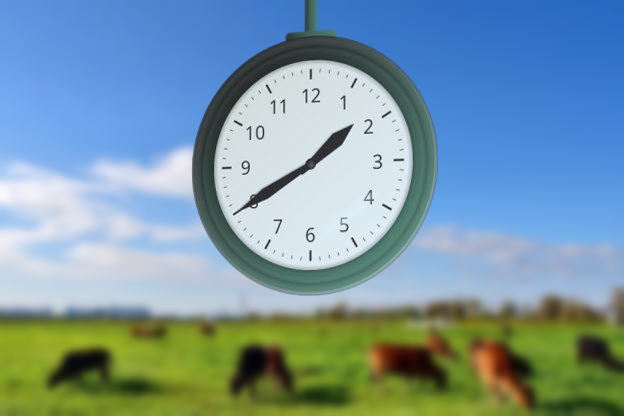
1.40
